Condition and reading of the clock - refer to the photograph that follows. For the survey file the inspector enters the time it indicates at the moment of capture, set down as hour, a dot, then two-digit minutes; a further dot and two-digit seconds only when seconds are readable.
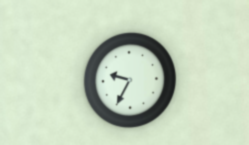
9.35
